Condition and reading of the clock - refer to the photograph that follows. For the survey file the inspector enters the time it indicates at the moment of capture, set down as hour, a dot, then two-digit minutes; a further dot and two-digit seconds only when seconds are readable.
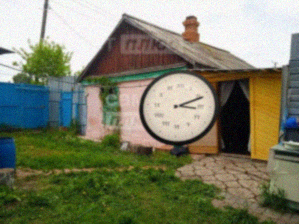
3.11
